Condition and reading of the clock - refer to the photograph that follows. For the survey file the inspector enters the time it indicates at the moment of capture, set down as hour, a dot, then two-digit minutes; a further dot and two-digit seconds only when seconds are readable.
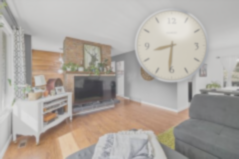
8.31
